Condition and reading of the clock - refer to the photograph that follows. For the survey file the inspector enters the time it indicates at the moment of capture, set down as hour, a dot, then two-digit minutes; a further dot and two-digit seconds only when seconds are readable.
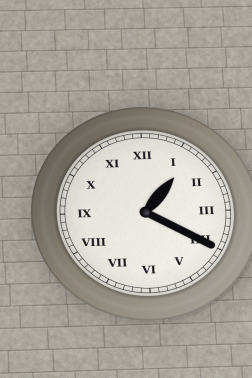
1.20
